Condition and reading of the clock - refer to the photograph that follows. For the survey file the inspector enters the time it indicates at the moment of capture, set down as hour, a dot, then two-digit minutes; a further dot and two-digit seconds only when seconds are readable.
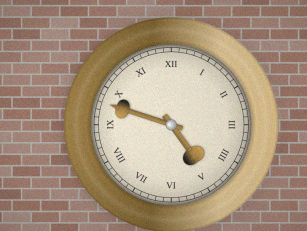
4.48
